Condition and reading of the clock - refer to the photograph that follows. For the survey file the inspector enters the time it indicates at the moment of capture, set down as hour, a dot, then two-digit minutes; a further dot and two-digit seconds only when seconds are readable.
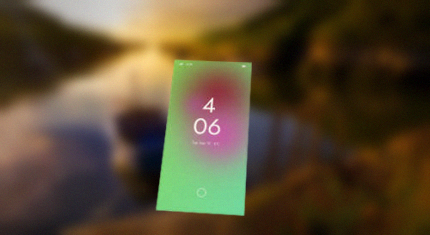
4.06
